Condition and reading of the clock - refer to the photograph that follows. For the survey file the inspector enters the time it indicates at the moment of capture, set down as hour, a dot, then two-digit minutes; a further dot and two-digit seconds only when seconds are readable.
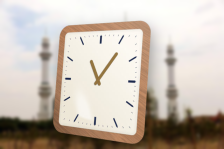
11.06
